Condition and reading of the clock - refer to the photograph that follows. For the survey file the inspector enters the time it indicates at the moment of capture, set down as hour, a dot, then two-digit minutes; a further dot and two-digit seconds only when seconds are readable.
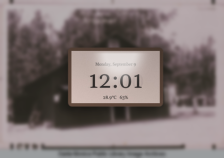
12.01
